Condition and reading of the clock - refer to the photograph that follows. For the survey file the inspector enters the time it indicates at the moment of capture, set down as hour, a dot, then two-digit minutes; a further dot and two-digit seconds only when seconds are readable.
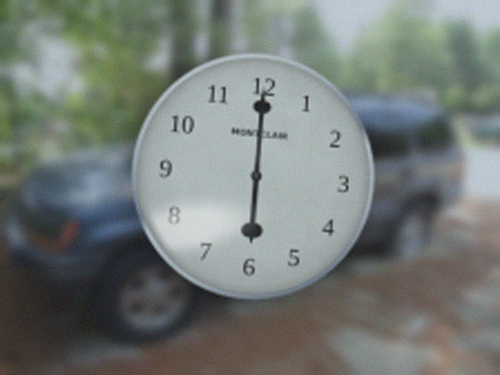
6.00
